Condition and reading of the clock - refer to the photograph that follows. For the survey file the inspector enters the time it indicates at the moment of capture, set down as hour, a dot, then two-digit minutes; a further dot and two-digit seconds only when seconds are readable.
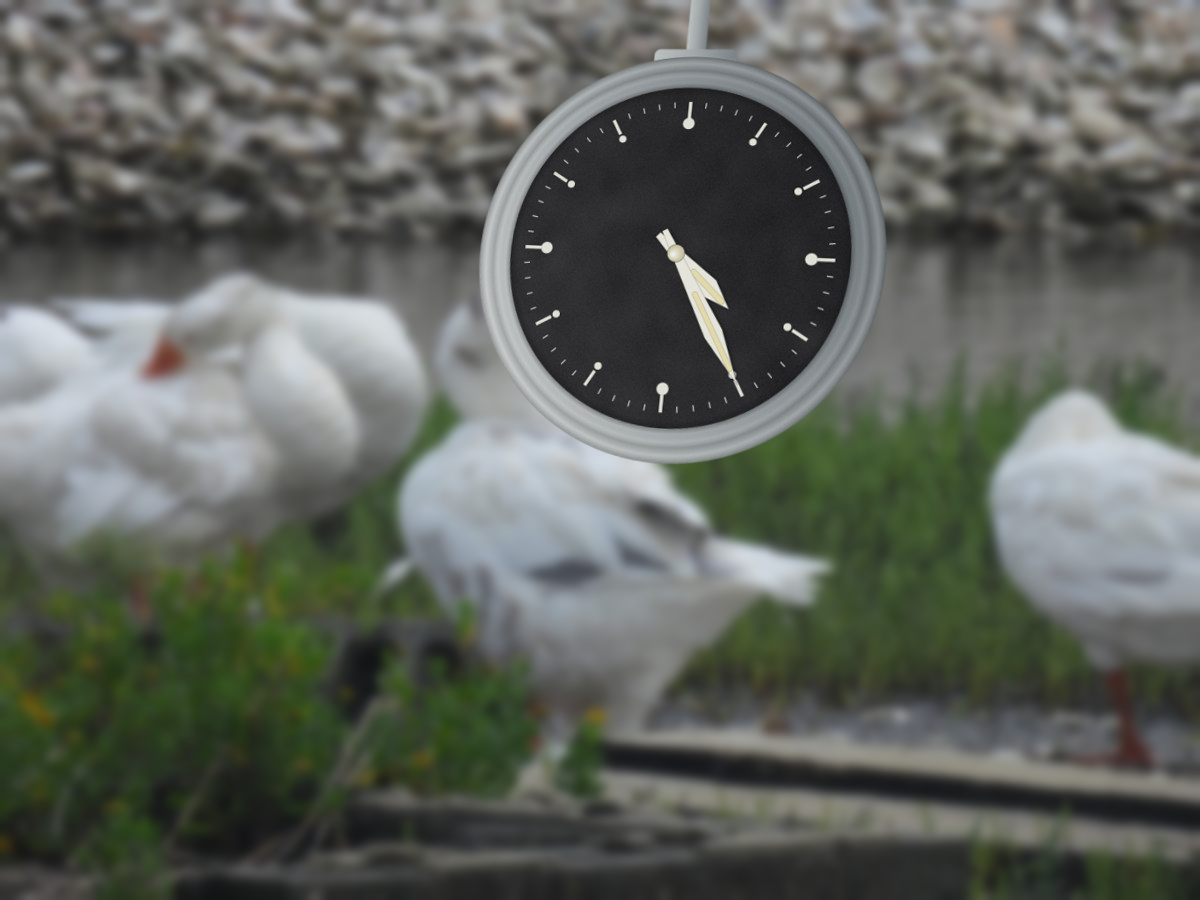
4.25
